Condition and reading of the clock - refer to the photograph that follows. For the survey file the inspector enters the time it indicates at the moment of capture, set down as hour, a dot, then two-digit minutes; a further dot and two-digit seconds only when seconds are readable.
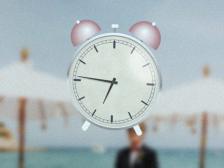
6.46
